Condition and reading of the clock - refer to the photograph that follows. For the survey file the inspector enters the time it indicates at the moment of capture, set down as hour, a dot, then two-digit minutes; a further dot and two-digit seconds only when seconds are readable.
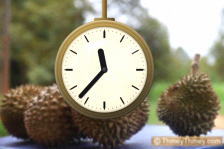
11.37
